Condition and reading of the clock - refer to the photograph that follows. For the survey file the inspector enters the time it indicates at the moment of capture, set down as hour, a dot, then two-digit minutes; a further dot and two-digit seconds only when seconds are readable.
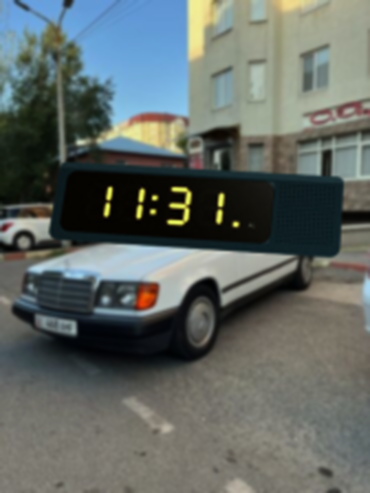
11.31
